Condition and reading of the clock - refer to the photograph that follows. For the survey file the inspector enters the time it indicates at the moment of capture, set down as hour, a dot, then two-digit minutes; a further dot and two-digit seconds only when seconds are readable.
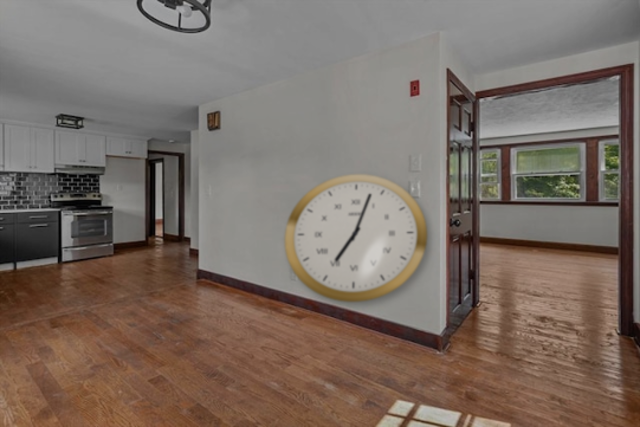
7.03
